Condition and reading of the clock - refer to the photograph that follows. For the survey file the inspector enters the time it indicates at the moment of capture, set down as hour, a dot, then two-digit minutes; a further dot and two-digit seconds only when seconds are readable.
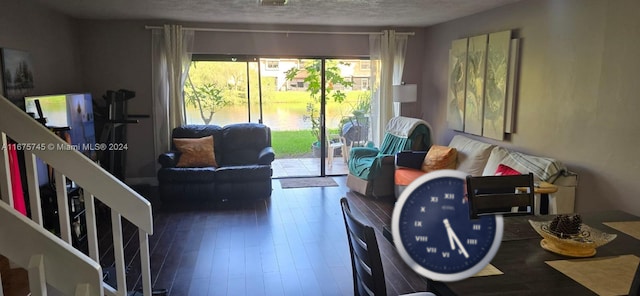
5.24
